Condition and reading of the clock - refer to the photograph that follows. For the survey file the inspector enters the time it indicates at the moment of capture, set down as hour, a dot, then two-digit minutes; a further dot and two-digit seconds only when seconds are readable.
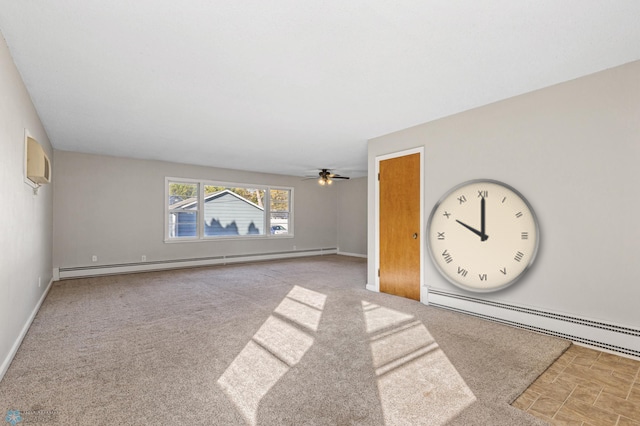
10.00
